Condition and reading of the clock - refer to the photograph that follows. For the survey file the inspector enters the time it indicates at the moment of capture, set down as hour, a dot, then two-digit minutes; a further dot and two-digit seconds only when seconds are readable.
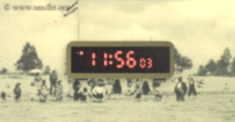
11.56.03
